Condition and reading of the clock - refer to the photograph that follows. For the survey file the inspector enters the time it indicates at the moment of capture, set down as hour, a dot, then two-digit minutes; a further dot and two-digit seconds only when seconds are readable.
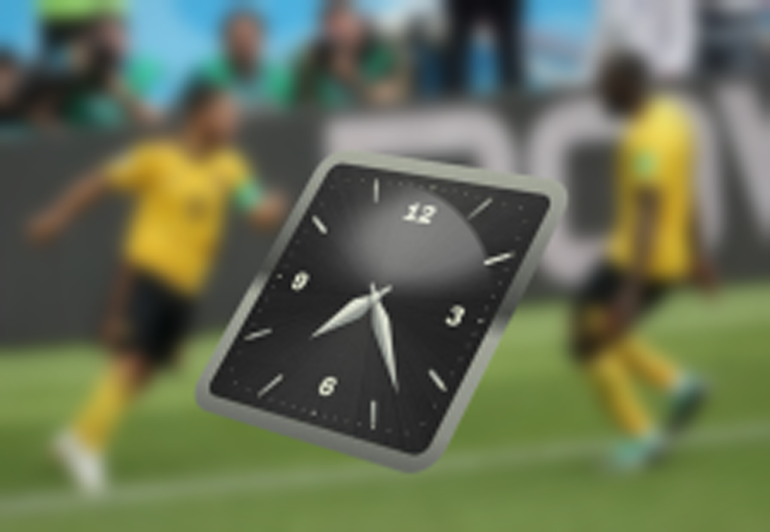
7.23
